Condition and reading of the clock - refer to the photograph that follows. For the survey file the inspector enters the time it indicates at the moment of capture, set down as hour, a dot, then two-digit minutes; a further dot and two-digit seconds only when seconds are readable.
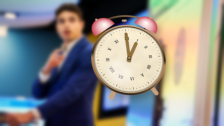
1.00
